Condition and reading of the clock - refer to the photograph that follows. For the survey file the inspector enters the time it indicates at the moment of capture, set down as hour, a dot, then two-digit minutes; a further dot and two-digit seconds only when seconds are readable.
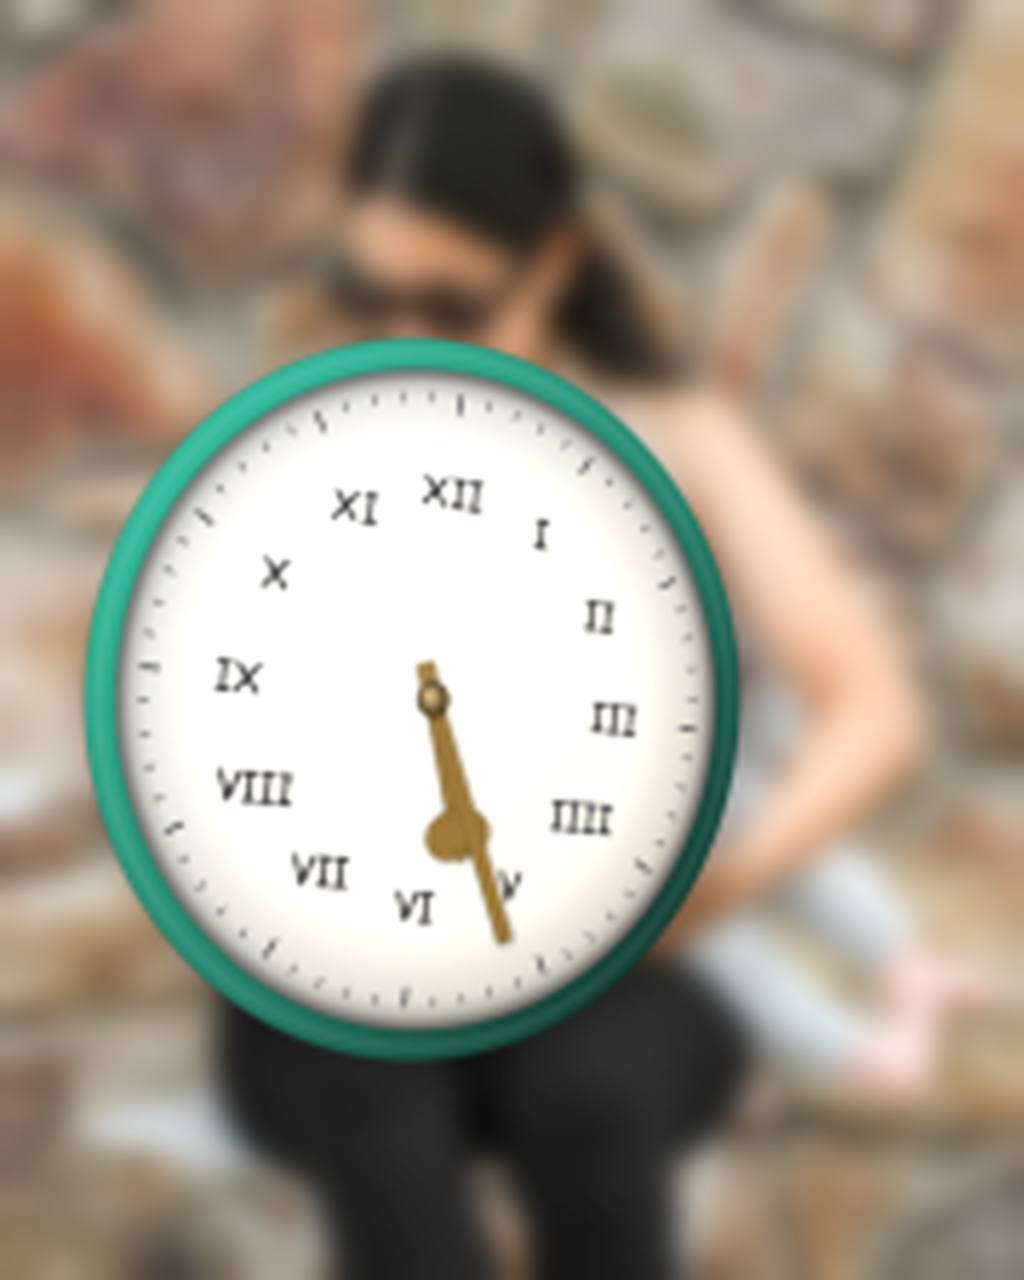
5.26
